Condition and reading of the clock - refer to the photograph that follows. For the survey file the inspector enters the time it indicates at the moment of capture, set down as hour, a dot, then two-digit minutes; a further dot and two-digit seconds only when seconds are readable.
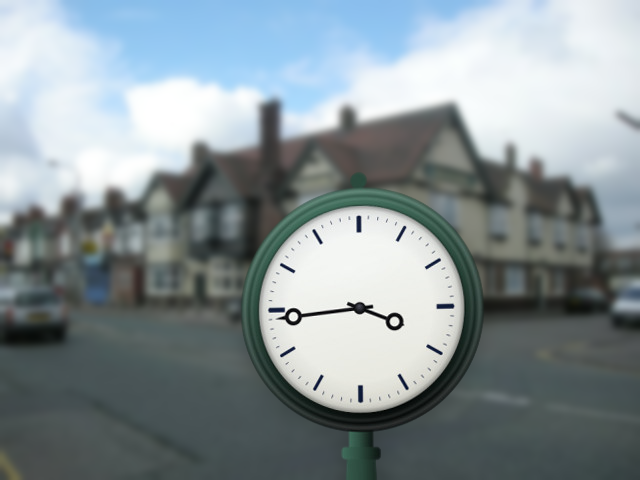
3.44
